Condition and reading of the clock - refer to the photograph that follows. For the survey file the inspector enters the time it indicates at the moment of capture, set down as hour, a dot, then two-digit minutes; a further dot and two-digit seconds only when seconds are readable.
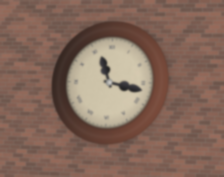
11.17
